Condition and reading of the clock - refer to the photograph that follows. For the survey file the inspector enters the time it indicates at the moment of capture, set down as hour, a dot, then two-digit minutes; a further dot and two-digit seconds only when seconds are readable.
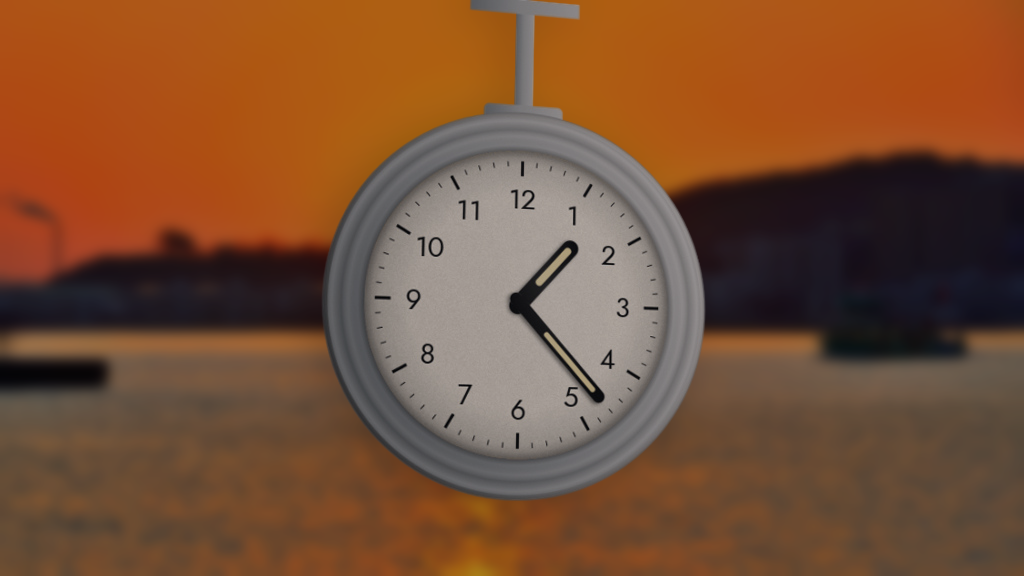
1.23
